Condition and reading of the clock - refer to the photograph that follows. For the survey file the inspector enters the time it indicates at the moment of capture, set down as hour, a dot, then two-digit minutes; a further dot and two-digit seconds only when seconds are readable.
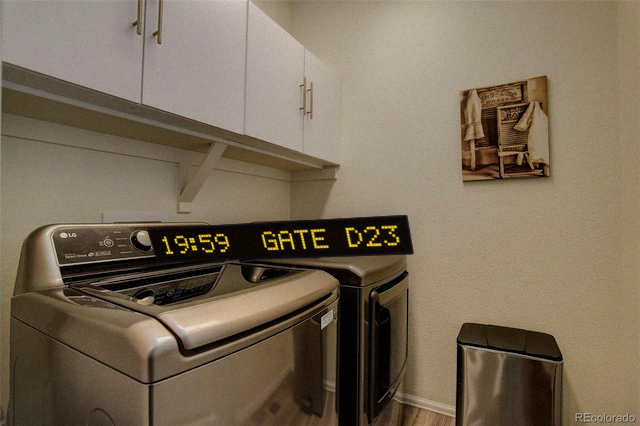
19.59
